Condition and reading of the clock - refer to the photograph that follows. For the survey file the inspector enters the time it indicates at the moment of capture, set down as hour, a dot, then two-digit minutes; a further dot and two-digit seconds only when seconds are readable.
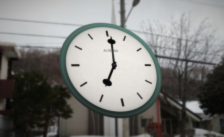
7.01
